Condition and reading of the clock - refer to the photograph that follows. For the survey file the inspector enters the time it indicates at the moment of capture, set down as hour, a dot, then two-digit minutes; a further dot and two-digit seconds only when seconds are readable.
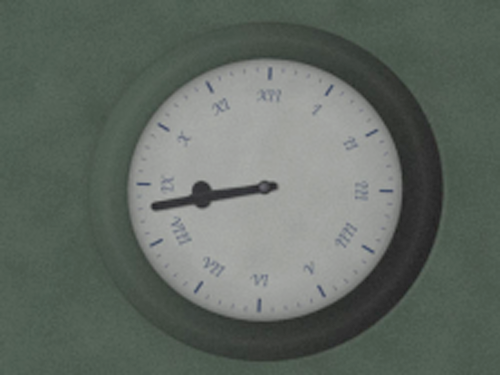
8.43
